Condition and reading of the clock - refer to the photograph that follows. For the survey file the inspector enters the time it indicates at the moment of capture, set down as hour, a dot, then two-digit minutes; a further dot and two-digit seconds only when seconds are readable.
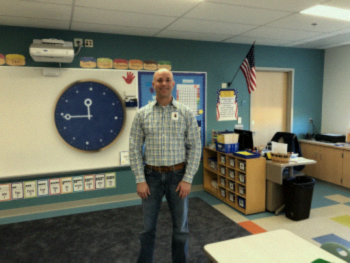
11.44
